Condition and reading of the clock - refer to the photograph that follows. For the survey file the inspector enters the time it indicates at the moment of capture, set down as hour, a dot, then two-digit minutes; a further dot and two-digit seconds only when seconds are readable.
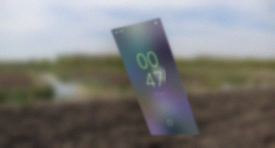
0.47
